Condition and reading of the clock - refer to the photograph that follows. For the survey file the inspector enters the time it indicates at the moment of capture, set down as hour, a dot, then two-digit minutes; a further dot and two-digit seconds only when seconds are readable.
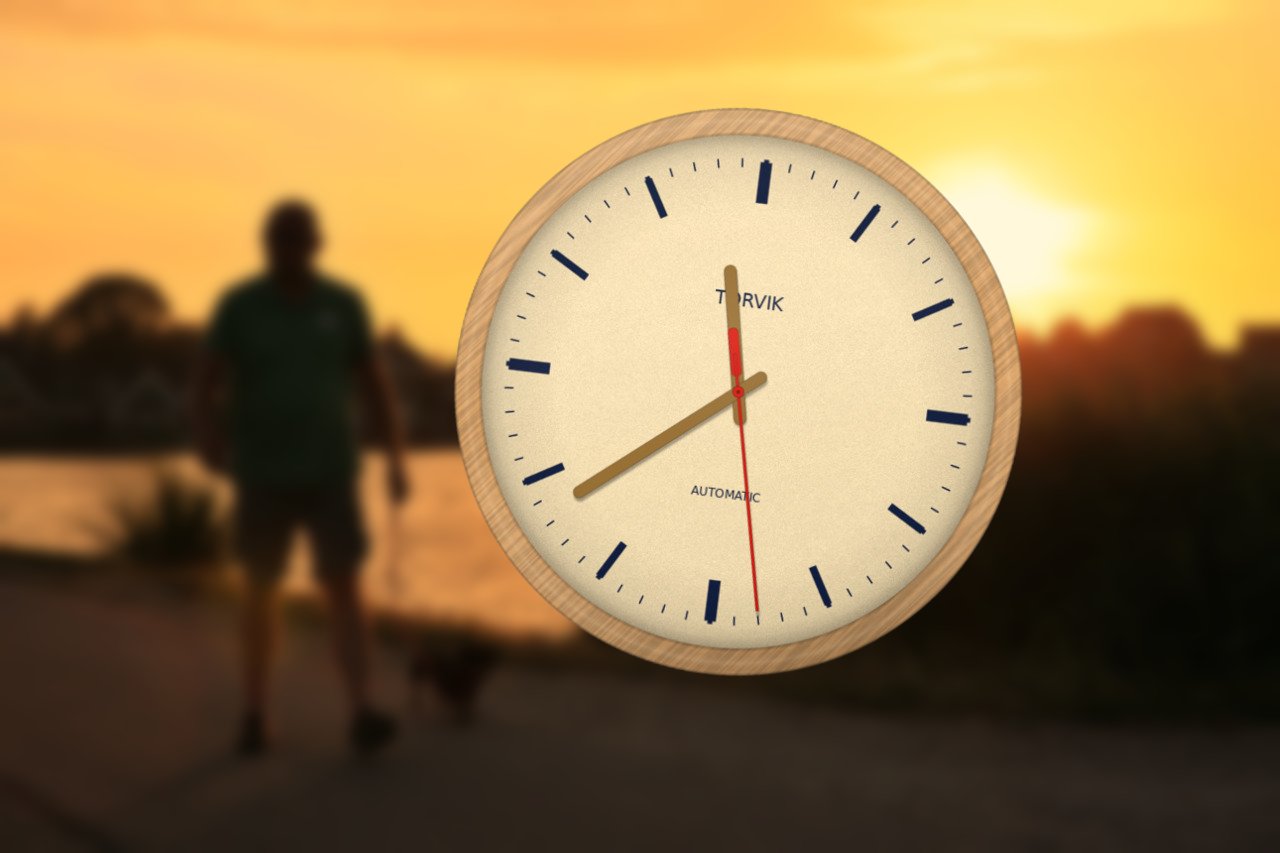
11.38.28
